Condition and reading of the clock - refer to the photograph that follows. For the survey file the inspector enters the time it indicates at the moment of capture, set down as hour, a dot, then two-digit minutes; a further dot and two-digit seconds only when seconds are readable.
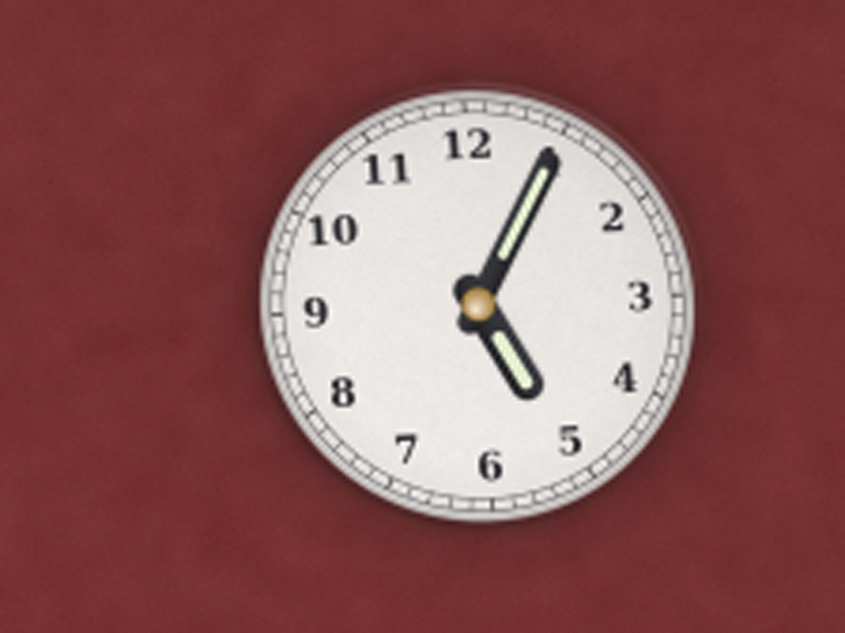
5.05
